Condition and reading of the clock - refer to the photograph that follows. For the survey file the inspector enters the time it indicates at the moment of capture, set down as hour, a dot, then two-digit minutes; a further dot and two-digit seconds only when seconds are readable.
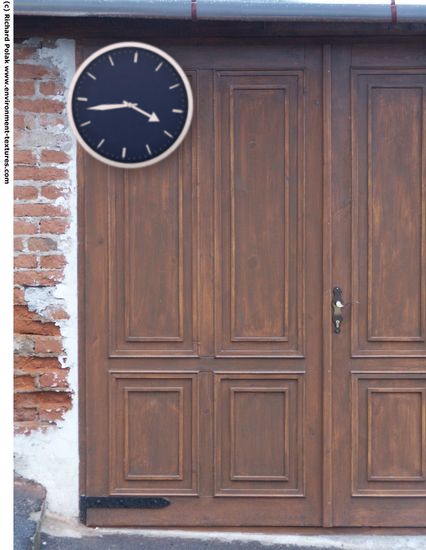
3.43
